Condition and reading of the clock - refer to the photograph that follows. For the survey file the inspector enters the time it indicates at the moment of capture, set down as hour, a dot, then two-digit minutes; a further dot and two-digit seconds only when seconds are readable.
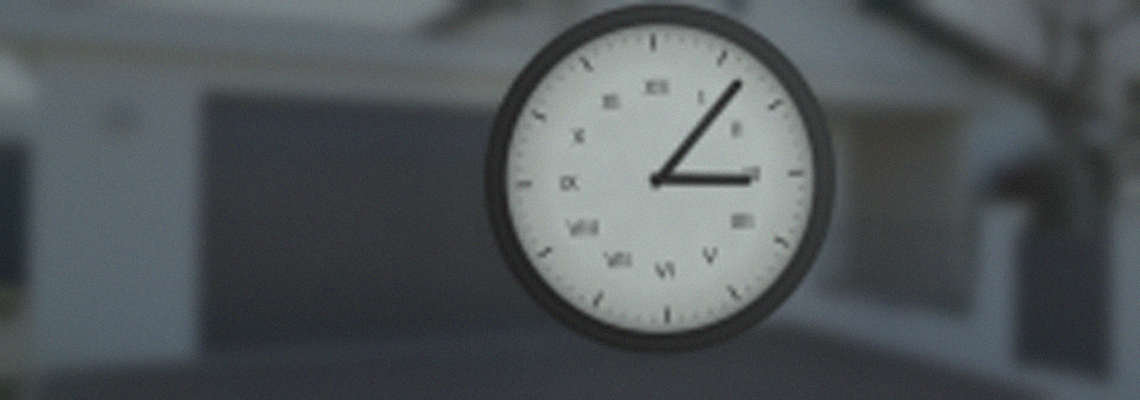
3.07
